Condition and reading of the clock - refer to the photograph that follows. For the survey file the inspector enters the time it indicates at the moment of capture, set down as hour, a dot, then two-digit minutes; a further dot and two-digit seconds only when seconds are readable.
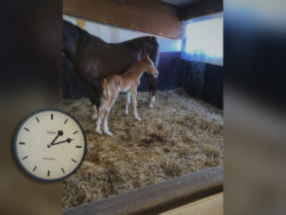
1.12
